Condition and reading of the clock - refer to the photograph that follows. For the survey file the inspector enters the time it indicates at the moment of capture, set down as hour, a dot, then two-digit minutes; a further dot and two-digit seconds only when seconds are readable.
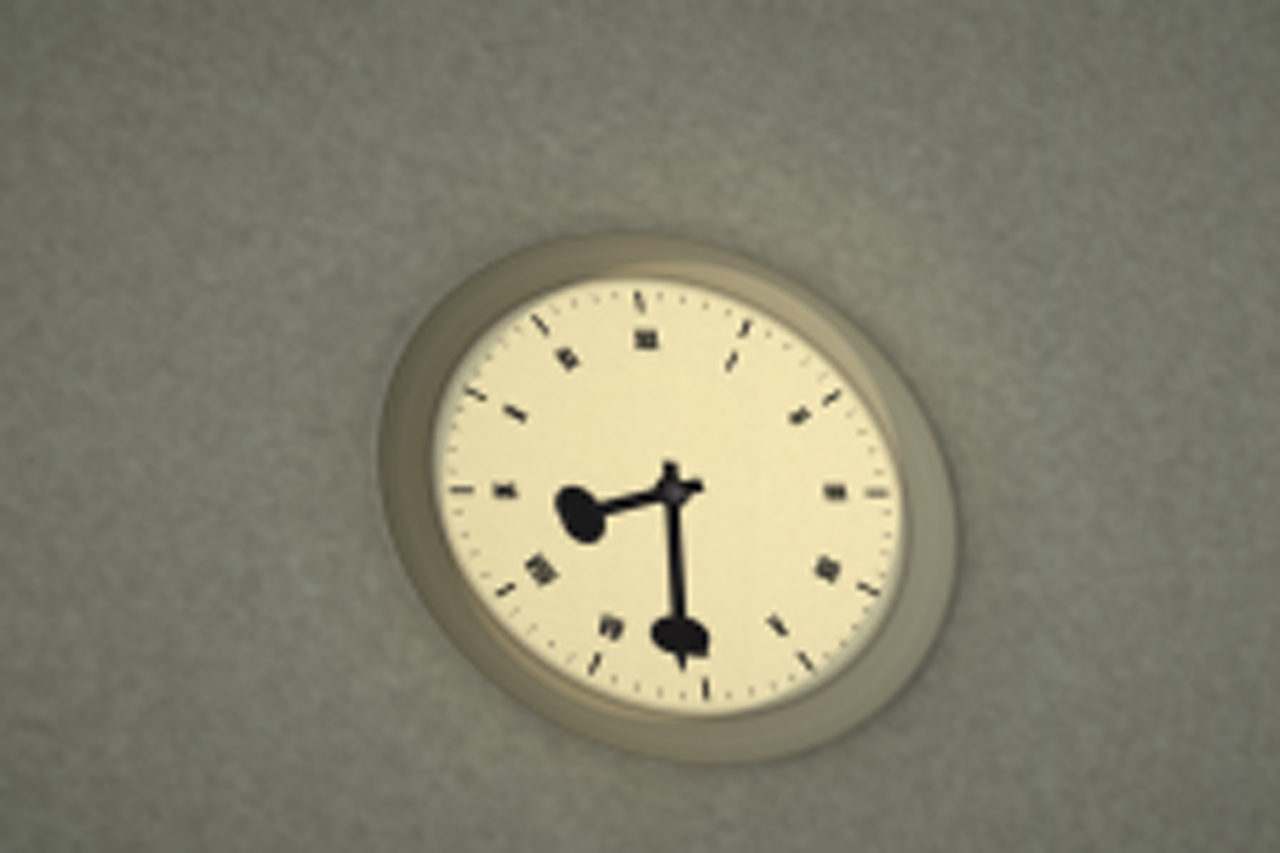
8.31
